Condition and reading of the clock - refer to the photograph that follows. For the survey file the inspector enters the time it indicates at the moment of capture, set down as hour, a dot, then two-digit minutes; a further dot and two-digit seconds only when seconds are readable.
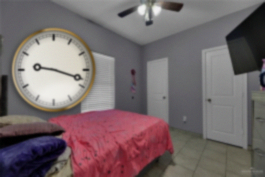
9.18
